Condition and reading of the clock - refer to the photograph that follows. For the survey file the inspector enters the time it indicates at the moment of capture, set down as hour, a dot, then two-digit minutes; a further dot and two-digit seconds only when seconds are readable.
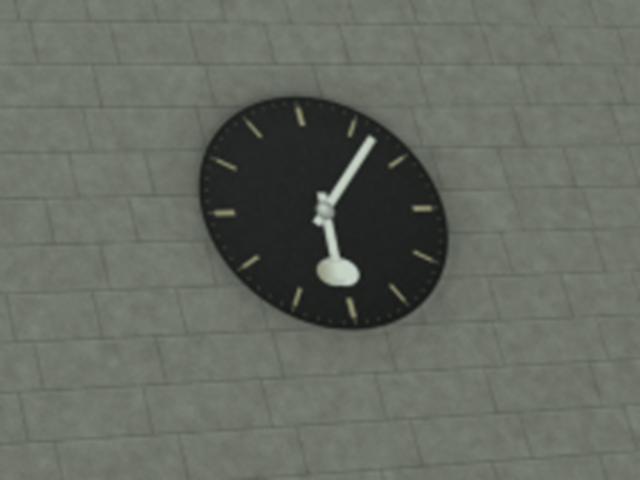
6.07
